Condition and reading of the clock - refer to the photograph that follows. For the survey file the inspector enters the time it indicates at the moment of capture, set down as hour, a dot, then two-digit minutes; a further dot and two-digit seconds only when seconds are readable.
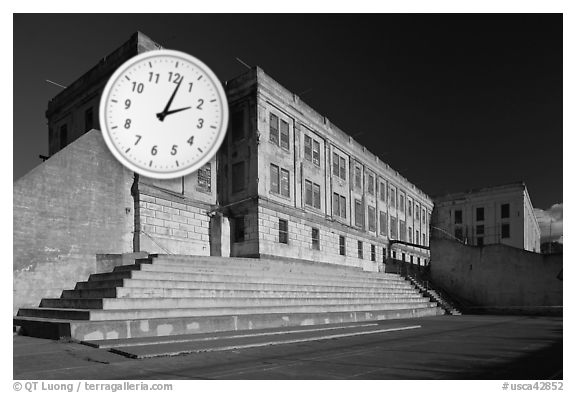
2.02
